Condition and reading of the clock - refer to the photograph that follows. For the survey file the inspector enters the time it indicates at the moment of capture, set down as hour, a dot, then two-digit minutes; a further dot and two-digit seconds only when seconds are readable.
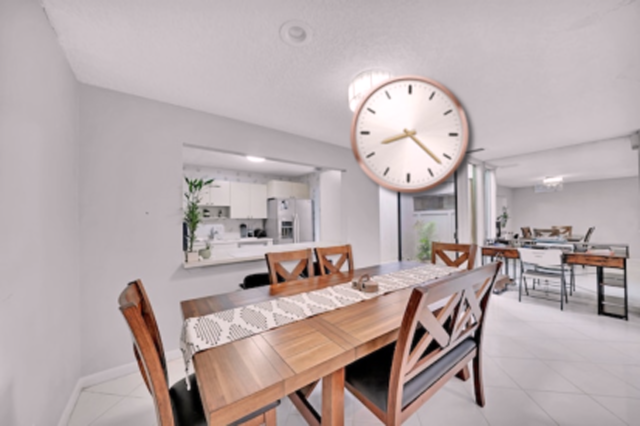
8.22
